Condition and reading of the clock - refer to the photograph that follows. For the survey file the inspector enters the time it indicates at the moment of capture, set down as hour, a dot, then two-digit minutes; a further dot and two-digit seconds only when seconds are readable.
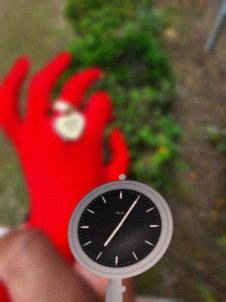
7.05
